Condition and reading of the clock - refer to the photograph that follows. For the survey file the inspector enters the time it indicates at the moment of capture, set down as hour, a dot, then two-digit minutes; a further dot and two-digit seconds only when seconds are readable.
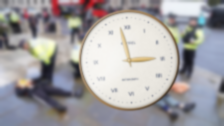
2.58
